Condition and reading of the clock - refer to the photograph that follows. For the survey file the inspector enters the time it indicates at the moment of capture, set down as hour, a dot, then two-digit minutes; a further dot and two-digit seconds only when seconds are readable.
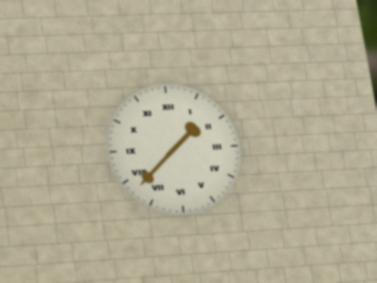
1.38
